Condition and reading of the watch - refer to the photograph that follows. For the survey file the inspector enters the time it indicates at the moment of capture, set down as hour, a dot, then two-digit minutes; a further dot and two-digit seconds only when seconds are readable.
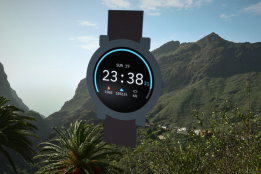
23.38
